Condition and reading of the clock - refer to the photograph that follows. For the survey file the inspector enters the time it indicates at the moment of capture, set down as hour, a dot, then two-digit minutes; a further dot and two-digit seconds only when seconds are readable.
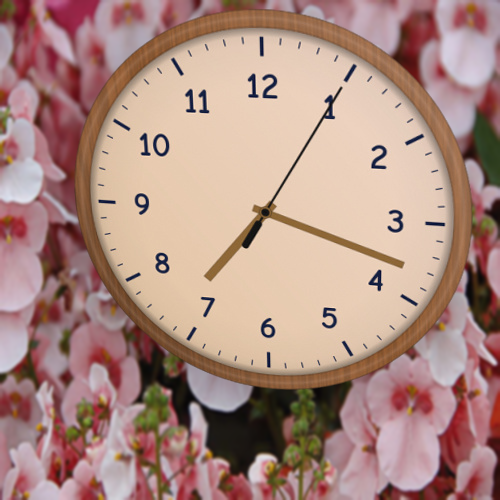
7.18.05
